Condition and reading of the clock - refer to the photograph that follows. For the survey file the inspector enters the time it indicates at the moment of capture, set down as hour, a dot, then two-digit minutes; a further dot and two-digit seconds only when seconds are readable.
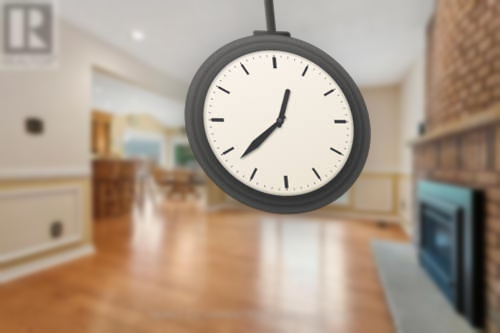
12.38
